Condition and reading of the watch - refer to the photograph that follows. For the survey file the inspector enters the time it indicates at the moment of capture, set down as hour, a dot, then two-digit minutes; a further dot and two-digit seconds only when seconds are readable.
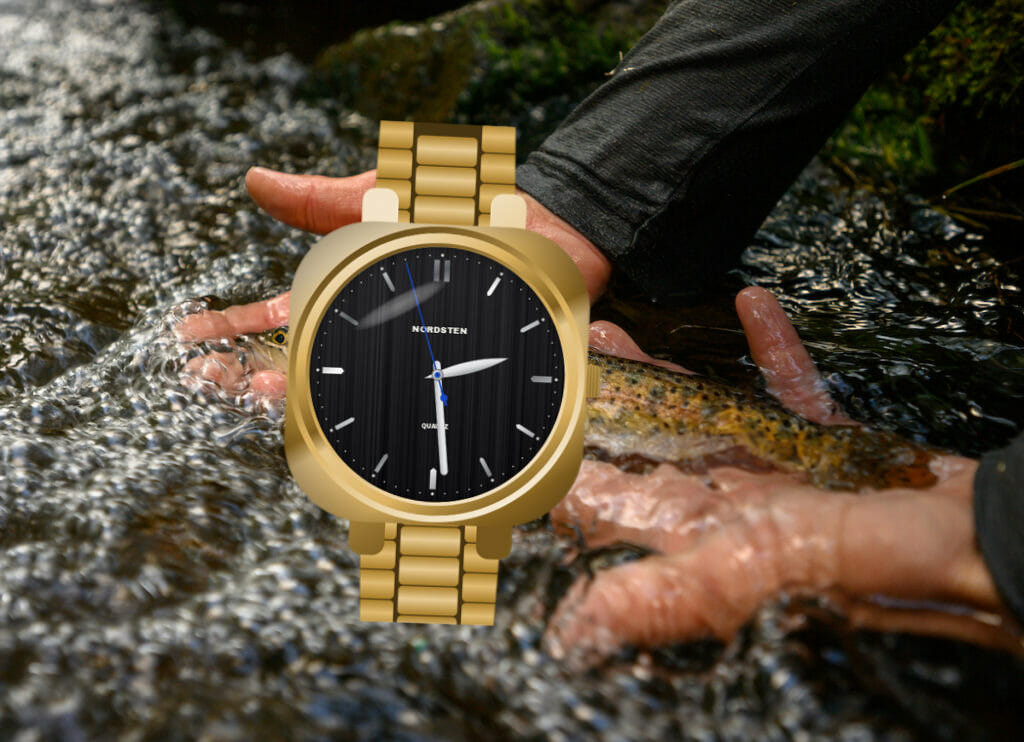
2.28.57
